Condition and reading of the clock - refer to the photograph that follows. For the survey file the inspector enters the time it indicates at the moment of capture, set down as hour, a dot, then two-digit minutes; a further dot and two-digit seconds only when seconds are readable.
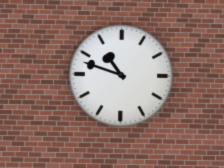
10.48
